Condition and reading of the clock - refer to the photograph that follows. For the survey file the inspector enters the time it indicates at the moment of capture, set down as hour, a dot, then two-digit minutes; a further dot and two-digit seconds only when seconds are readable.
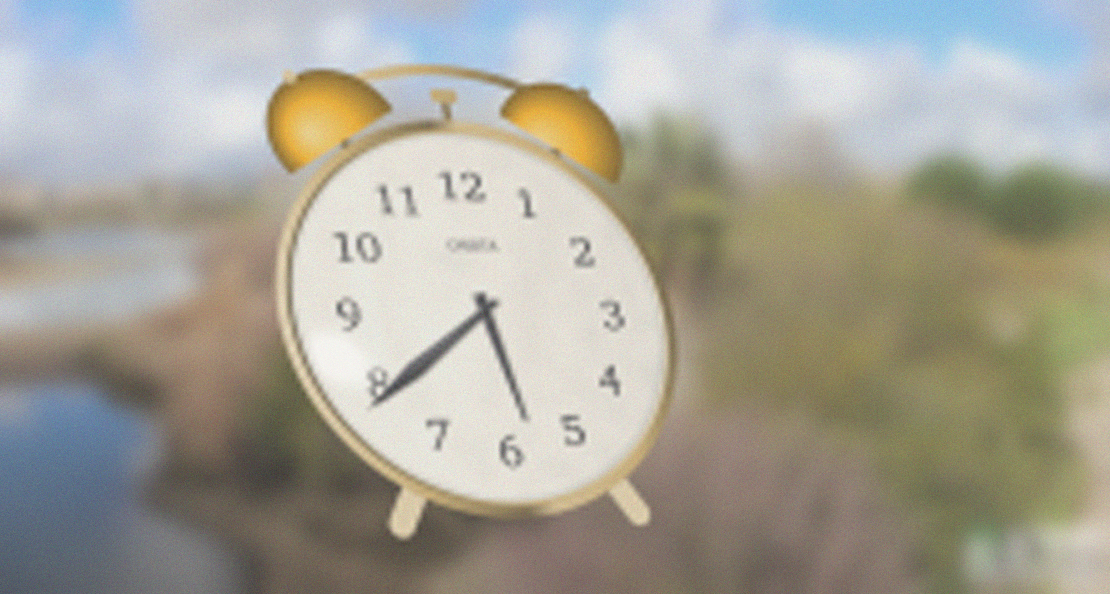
5.39
